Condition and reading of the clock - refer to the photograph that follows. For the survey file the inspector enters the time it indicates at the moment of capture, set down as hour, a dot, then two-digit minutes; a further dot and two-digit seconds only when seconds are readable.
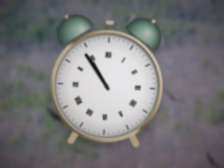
10.54
